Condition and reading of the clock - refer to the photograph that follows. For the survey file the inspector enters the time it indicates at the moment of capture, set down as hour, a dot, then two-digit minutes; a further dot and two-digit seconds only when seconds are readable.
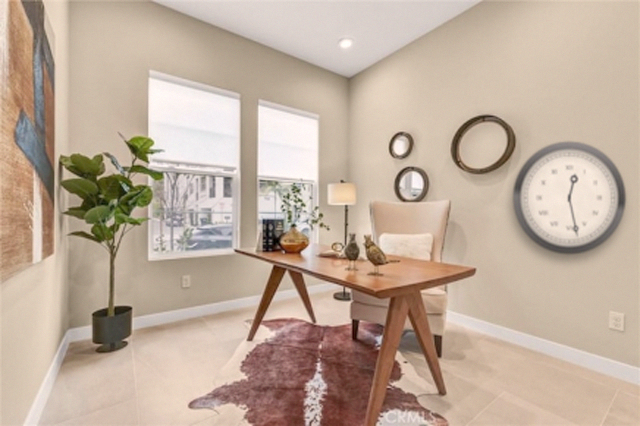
12.28
